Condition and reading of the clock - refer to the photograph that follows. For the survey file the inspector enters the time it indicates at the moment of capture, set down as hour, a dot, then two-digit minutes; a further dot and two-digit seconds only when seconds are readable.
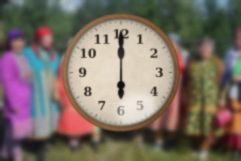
6.00
